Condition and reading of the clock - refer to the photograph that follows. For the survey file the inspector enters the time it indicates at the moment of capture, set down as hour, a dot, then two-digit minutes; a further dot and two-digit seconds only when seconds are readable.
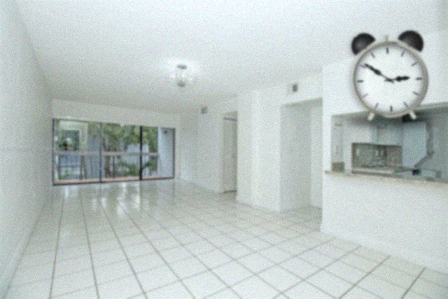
2.51
